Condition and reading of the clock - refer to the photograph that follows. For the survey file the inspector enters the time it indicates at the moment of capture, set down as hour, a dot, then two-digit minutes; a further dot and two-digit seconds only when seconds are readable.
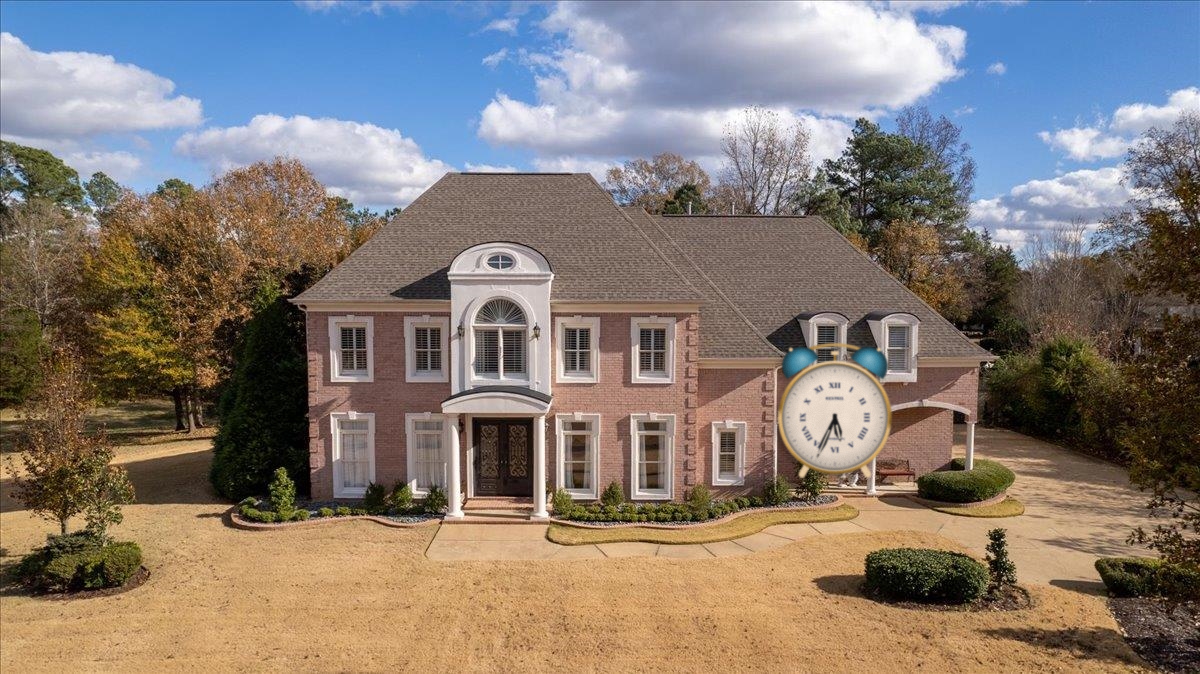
5.34
